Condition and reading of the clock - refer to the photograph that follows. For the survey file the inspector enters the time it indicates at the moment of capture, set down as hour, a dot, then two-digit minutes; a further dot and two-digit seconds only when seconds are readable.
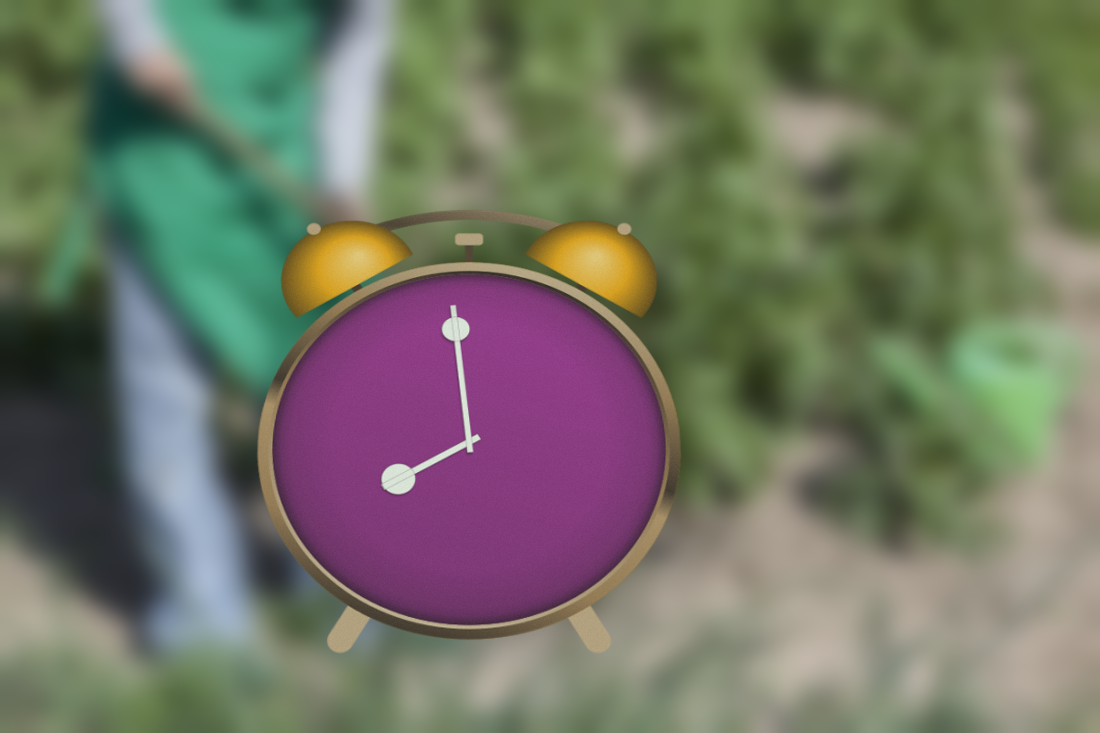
7.59
